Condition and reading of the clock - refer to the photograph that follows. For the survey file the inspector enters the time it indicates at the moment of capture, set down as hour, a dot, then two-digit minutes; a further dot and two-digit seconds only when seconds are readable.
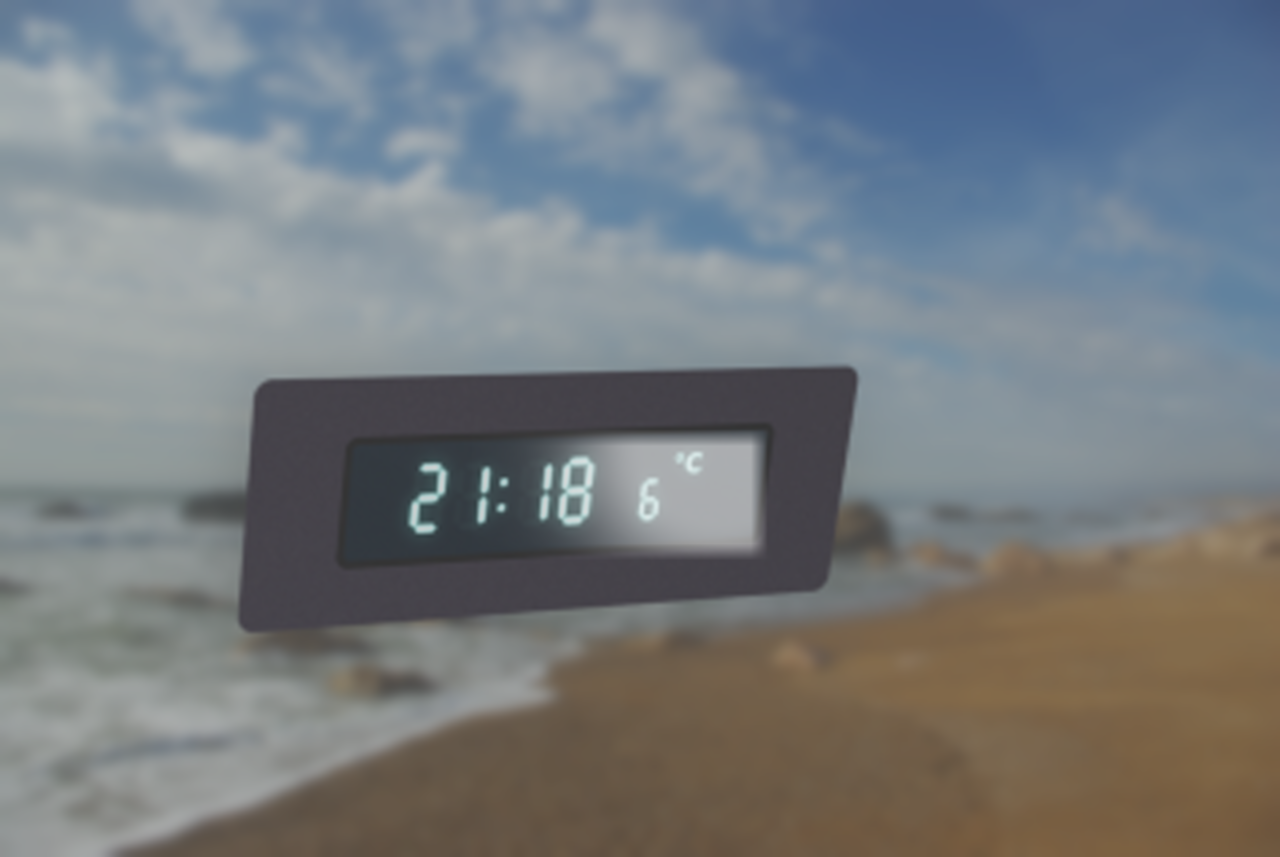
21.18
